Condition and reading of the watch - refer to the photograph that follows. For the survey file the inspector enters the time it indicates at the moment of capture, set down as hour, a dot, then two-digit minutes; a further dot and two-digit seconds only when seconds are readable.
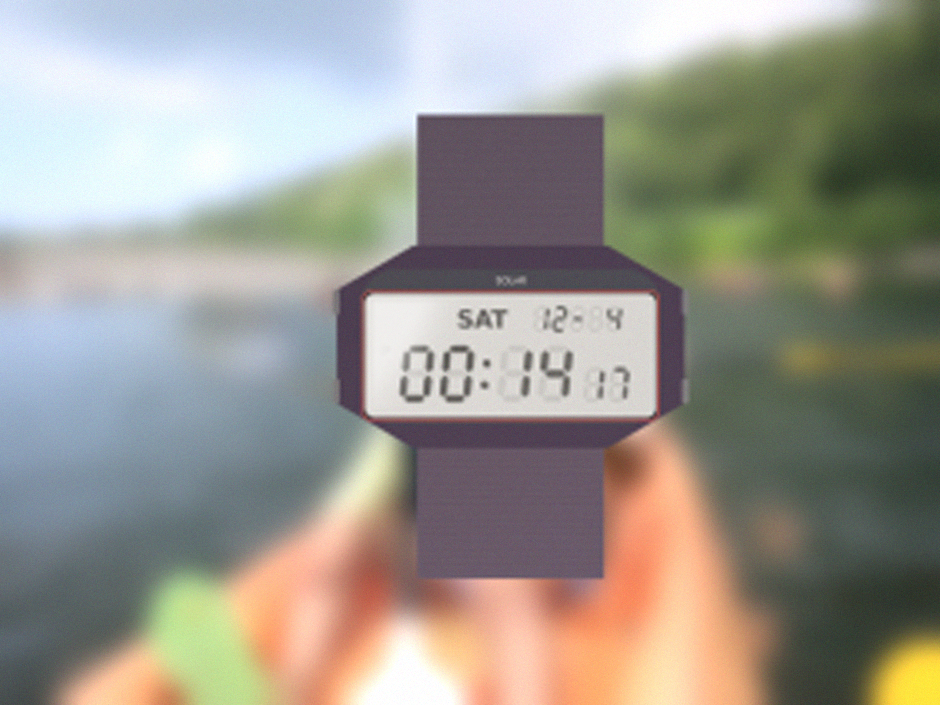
0.14.17
